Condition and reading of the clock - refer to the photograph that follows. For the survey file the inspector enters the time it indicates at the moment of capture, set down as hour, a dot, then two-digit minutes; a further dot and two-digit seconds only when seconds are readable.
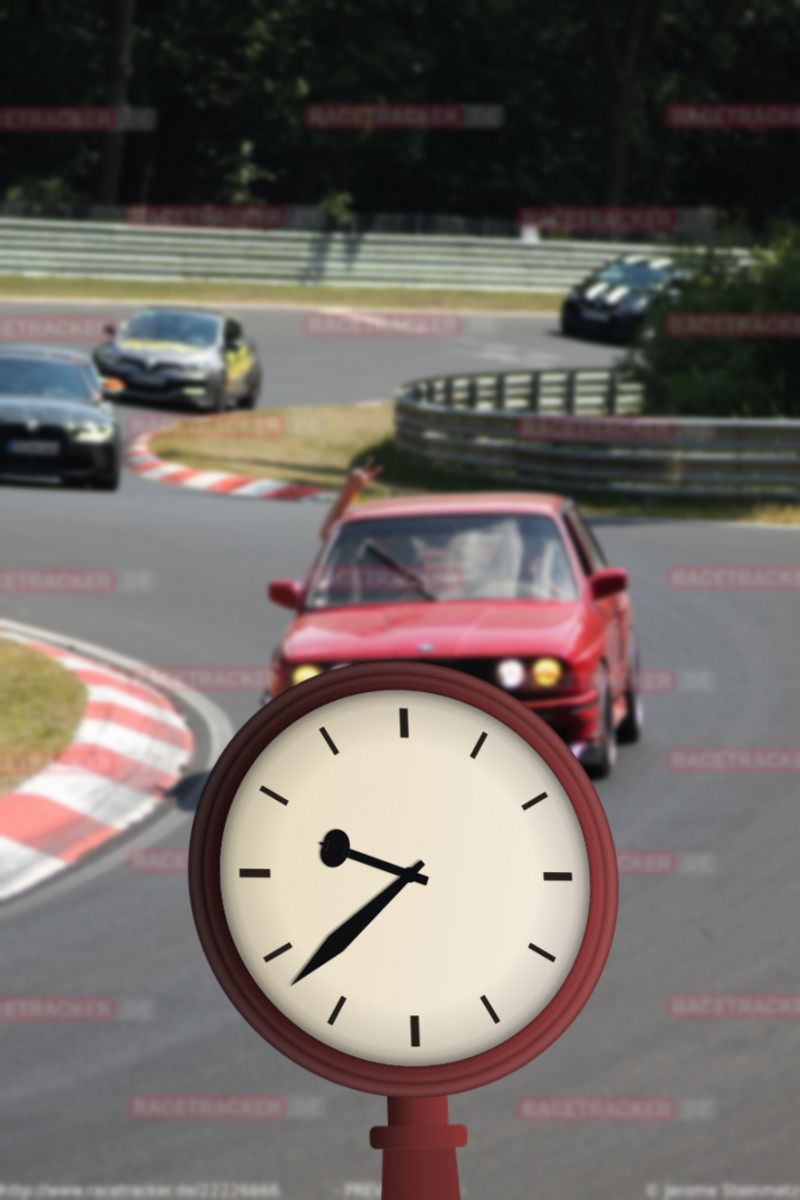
9.38
